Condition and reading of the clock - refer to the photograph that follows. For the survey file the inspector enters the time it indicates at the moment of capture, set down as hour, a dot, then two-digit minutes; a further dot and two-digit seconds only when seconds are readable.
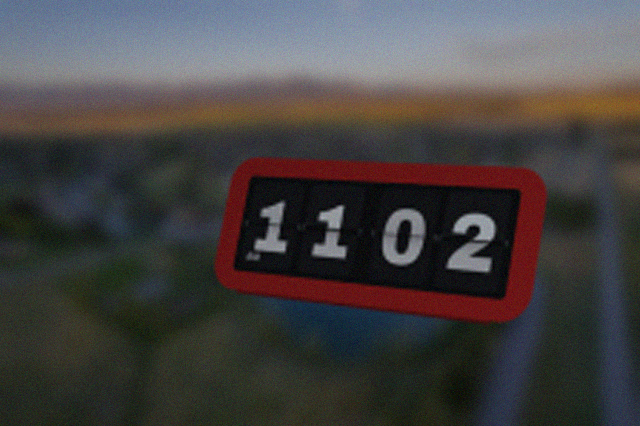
11.02
